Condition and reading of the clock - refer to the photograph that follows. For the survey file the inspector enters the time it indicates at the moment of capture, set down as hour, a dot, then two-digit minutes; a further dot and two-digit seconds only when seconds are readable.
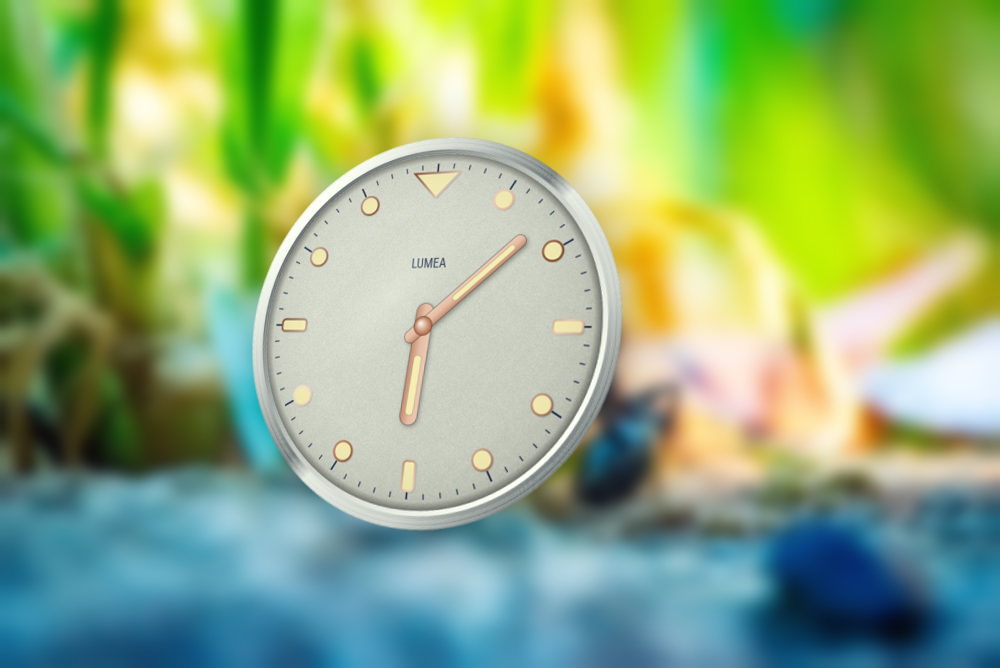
6.08
